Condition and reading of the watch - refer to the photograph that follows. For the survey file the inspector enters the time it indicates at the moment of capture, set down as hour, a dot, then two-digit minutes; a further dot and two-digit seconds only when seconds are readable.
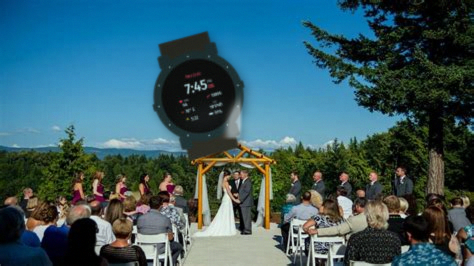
7.45
